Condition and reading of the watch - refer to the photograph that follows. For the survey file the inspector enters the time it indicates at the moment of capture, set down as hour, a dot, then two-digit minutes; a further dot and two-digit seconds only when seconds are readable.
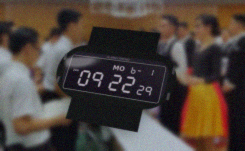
9.22.29
